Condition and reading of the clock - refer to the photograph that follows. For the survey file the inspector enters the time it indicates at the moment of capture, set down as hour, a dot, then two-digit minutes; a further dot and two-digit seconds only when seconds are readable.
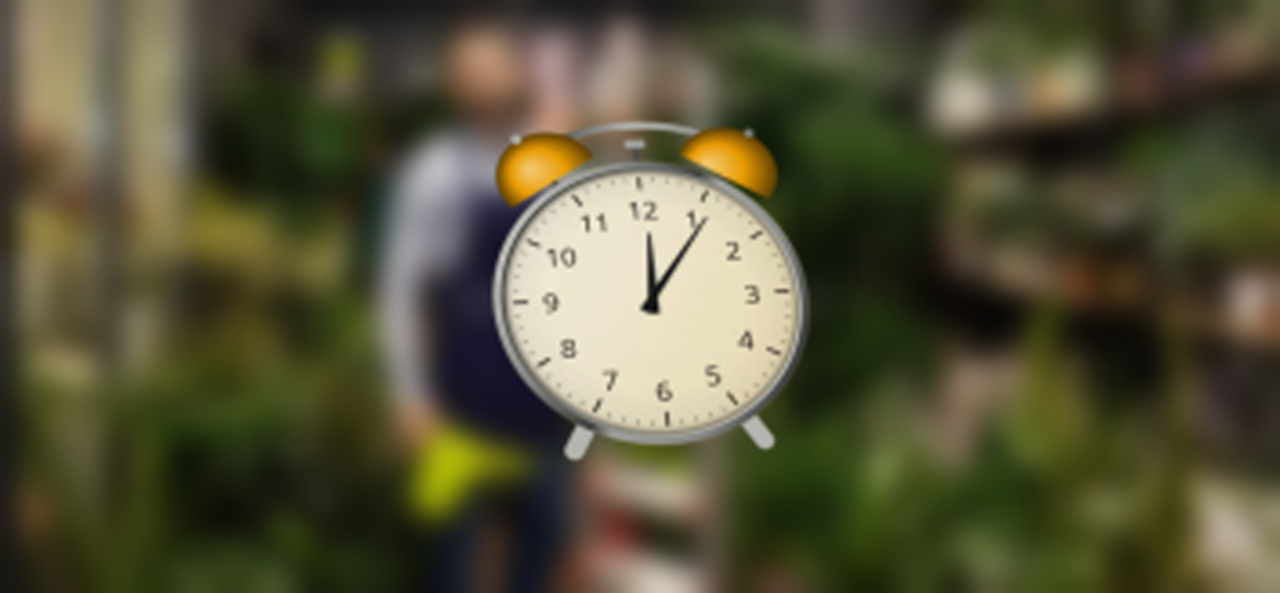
12.06
